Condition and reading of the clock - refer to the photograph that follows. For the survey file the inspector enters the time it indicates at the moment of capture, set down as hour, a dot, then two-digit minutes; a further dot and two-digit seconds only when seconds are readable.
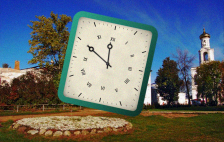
11.50
